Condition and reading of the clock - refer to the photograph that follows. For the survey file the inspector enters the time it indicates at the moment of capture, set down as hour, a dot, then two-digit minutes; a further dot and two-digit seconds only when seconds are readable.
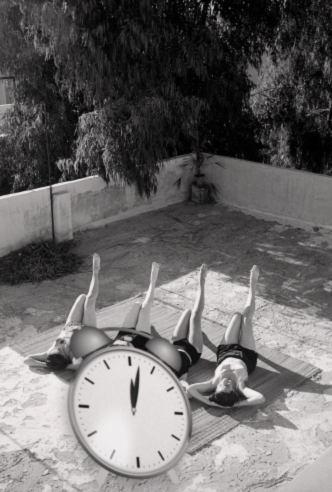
12.02
